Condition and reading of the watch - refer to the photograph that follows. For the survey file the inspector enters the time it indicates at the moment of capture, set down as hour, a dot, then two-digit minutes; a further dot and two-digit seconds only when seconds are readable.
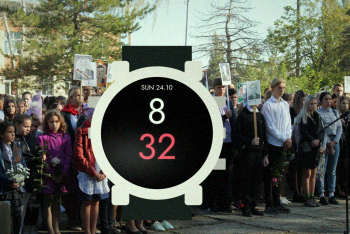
8.32
